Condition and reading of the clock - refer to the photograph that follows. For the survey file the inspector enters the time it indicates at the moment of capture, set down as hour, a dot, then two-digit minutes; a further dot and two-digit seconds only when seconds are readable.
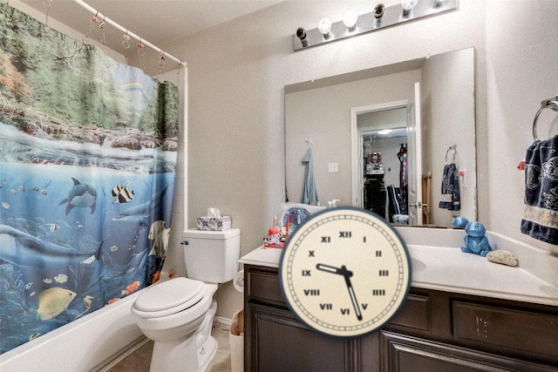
9.27
